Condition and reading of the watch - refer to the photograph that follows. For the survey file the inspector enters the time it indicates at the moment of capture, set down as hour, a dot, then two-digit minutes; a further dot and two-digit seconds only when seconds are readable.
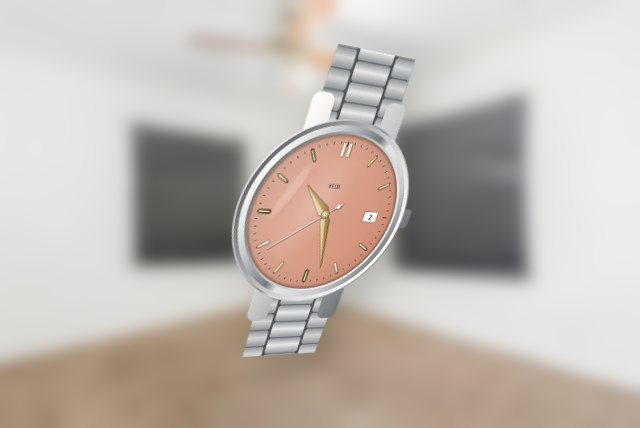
10.27.39
